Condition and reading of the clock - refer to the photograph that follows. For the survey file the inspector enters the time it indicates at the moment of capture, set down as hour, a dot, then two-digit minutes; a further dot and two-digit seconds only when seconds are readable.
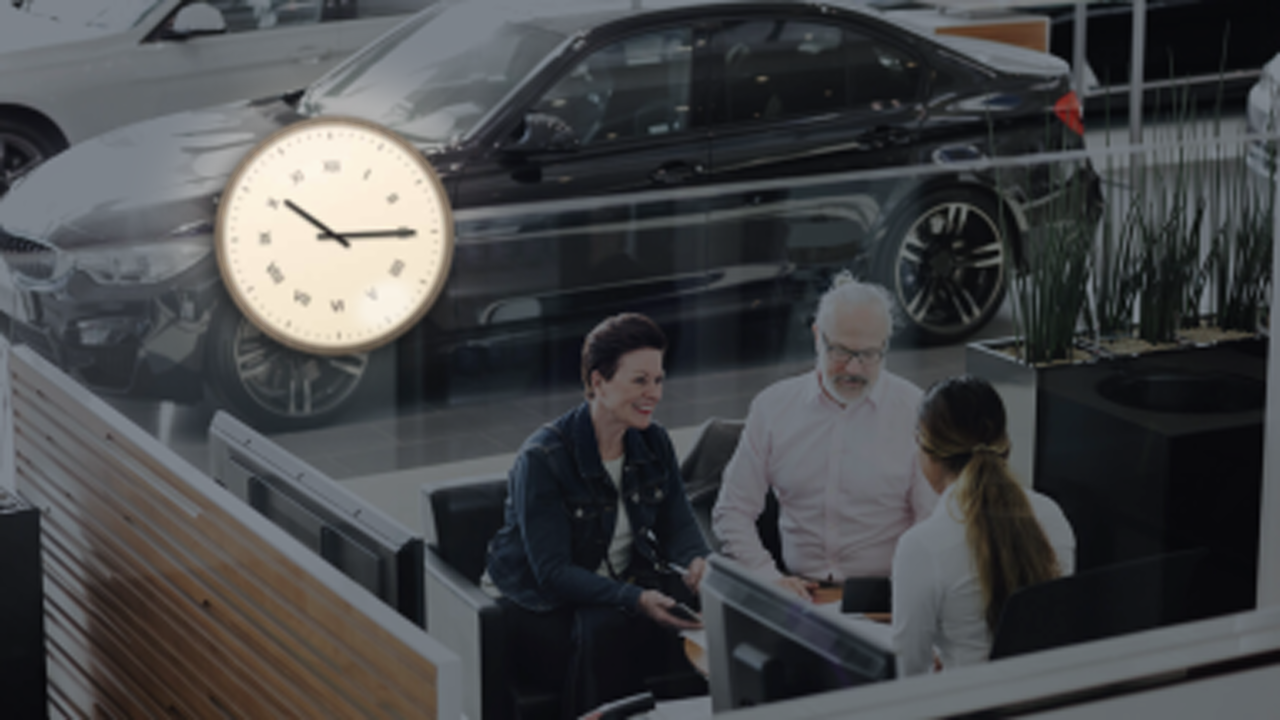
10.15
